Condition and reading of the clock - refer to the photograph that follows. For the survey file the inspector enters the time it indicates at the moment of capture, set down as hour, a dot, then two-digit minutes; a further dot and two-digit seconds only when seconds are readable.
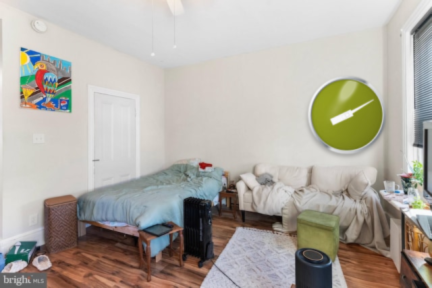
8.10
